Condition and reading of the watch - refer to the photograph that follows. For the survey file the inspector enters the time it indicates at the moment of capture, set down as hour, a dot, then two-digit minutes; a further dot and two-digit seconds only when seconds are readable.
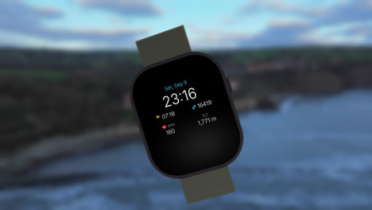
23.16
